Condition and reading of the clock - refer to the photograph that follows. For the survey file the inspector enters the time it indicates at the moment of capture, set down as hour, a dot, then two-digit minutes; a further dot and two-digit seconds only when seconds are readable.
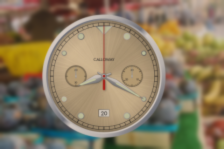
8.20
